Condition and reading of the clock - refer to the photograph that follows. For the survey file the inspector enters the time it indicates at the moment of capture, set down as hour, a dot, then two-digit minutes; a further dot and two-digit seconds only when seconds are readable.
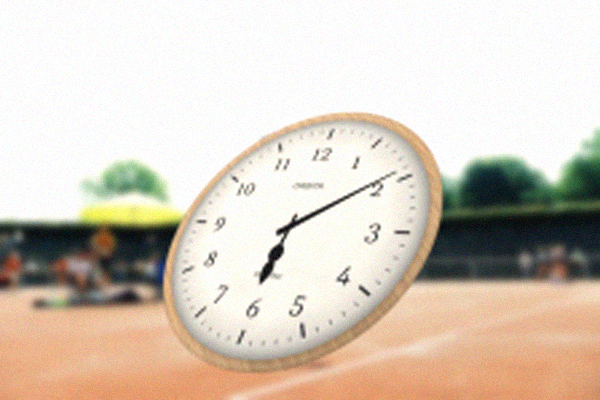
6.09
